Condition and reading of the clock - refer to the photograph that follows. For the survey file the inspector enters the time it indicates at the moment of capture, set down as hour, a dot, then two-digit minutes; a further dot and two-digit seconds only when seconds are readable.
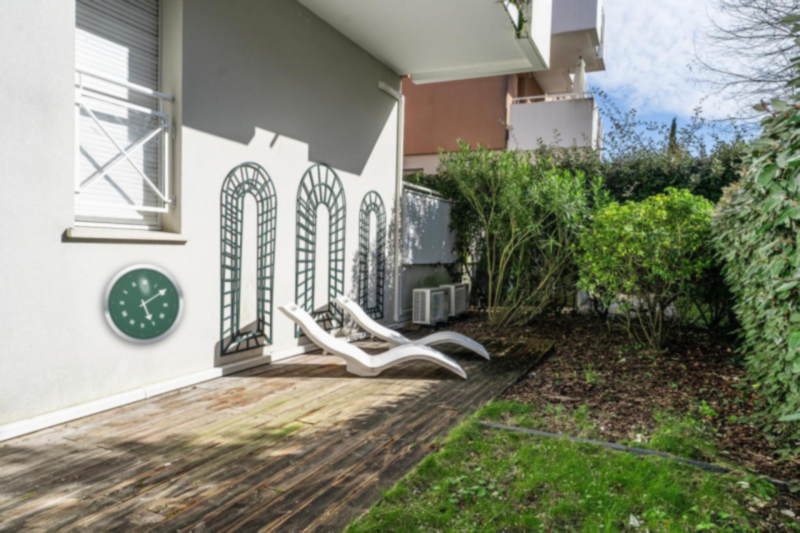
5.09
